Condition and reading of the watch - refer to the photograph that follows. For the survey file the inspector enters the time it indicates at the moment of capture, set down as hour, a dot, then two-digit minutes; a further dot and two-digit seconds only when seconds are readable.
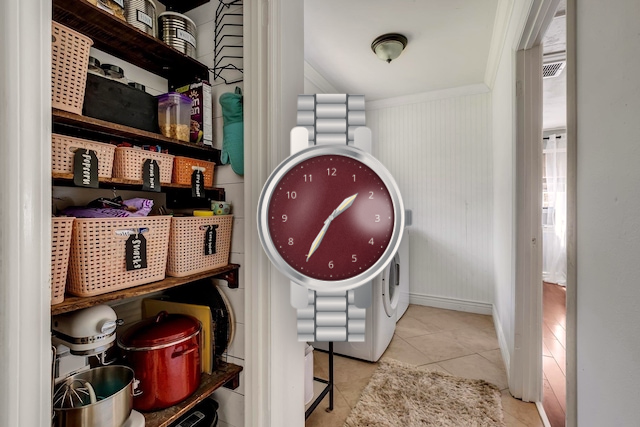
1.35
